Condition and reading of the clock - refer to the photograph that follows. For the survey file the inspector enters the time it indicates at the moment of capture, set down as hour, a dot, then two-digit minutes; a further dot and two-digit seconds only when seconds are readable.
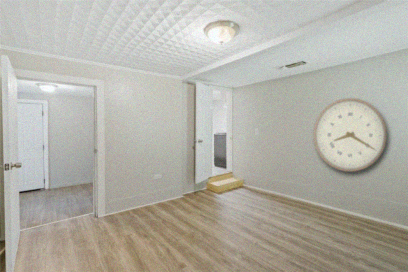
8.20
